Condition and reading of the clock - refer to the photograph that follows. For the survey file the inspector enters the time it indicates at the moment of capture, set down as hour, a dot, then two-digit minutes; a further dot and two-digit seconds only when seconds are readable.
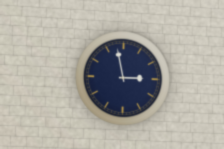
2.58
